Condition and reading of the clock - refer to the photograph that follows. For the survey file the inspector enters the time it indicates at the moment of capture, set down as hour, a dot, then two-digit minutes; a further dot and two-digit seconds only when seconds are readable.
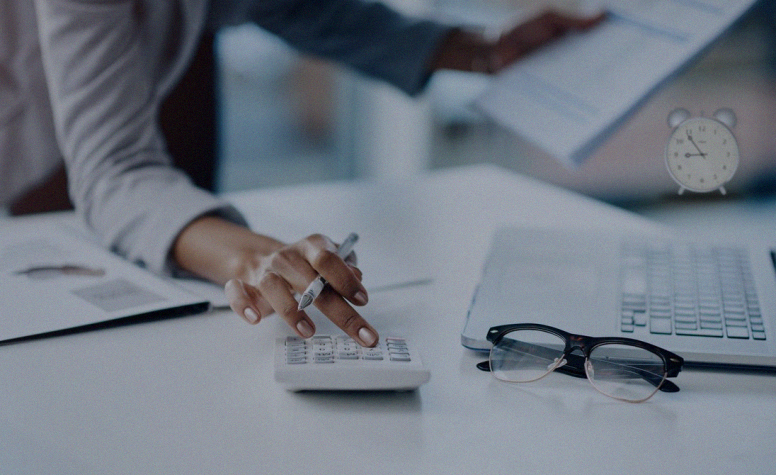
8.54
